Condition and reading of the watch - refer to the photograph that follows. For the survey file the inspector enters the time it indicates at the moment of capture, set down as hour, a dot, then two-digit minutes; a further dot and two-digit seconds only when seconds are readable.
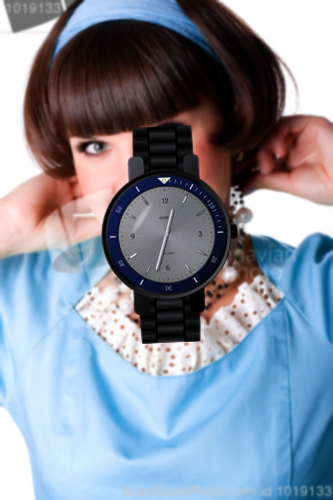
12.33
